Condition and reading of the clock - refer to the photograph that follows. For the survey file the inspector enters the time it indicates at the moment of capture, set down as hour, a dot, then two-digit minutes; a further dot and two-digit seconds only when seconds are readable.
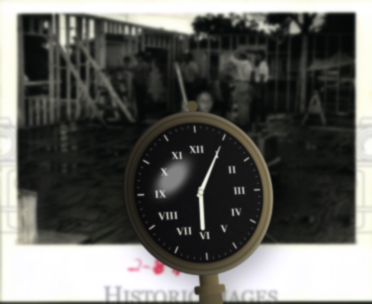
6.05
